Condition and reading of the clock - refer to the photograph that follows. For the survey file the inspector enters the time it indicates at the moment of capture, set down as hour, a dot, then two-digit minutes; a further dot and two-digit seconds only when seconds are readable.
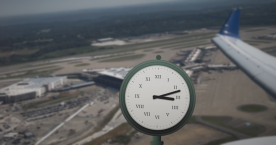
3.12
